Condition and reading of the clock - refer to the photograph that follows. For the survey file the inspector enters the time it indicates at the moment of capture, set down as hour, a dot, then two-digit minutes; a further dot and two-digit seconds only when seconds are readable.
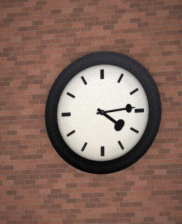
4.14
